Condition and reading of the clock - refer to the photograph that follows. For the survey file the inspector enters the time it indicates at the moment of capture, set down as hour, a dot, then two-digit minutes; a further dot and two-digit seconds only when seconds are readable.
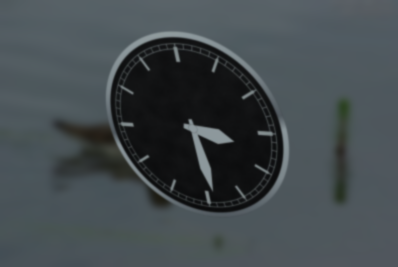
3.29
